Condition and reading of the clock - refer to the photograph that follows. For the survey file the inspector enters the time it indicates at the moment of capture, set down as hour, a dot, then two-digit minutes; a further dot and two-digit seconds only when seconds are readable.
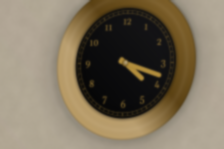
4.18
